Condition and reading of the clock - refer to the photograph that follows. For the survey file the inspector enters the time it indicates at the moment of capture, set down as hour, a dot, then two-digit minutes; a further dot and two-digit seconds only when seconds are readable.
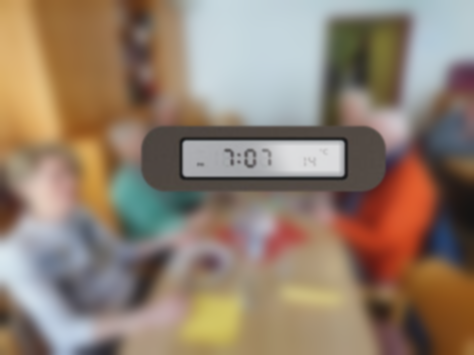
7.07
